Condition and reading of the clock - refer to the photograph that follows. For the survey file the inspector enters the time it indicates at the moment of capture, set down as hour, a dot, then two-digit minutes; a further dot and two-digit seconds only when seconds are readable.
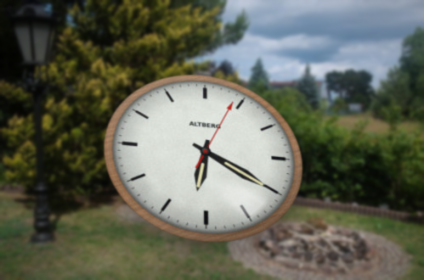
6.20.04
